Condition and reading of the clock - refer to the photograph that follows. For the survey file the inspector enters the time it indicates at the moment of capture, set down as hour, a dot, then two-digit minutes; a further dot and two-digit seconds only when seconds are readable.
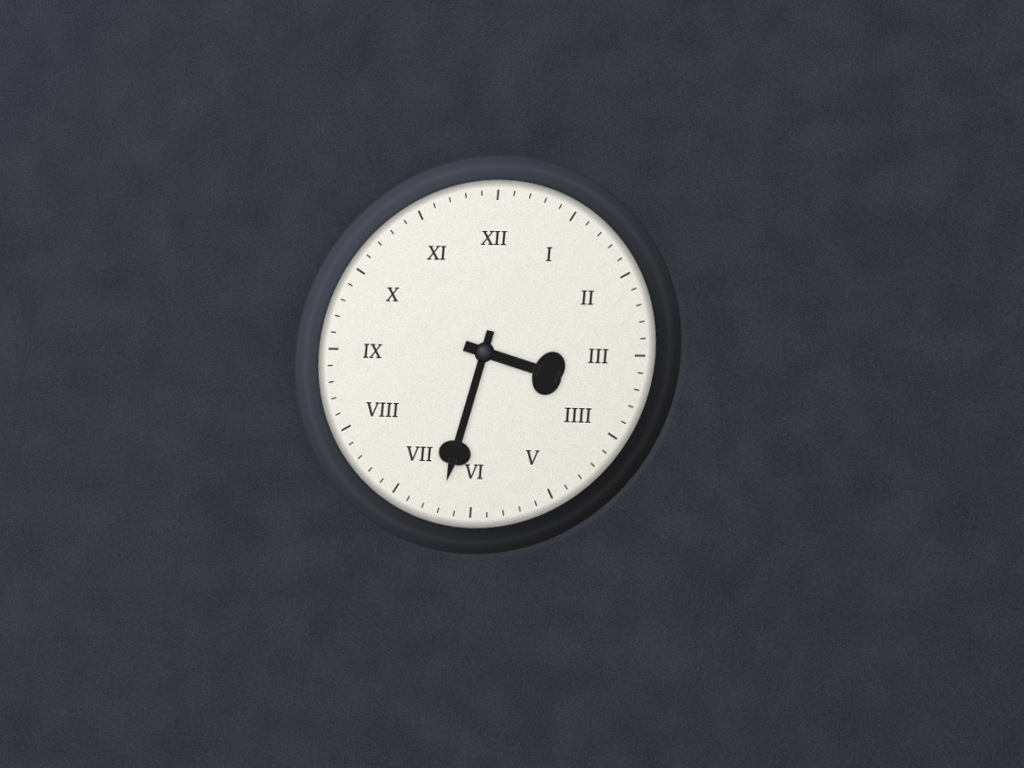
3.32
